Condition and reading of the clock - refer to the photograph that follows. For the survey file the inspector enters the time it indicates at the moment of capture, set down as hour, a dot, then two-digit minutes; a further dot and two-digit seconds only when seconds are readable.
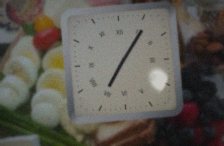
7.06
